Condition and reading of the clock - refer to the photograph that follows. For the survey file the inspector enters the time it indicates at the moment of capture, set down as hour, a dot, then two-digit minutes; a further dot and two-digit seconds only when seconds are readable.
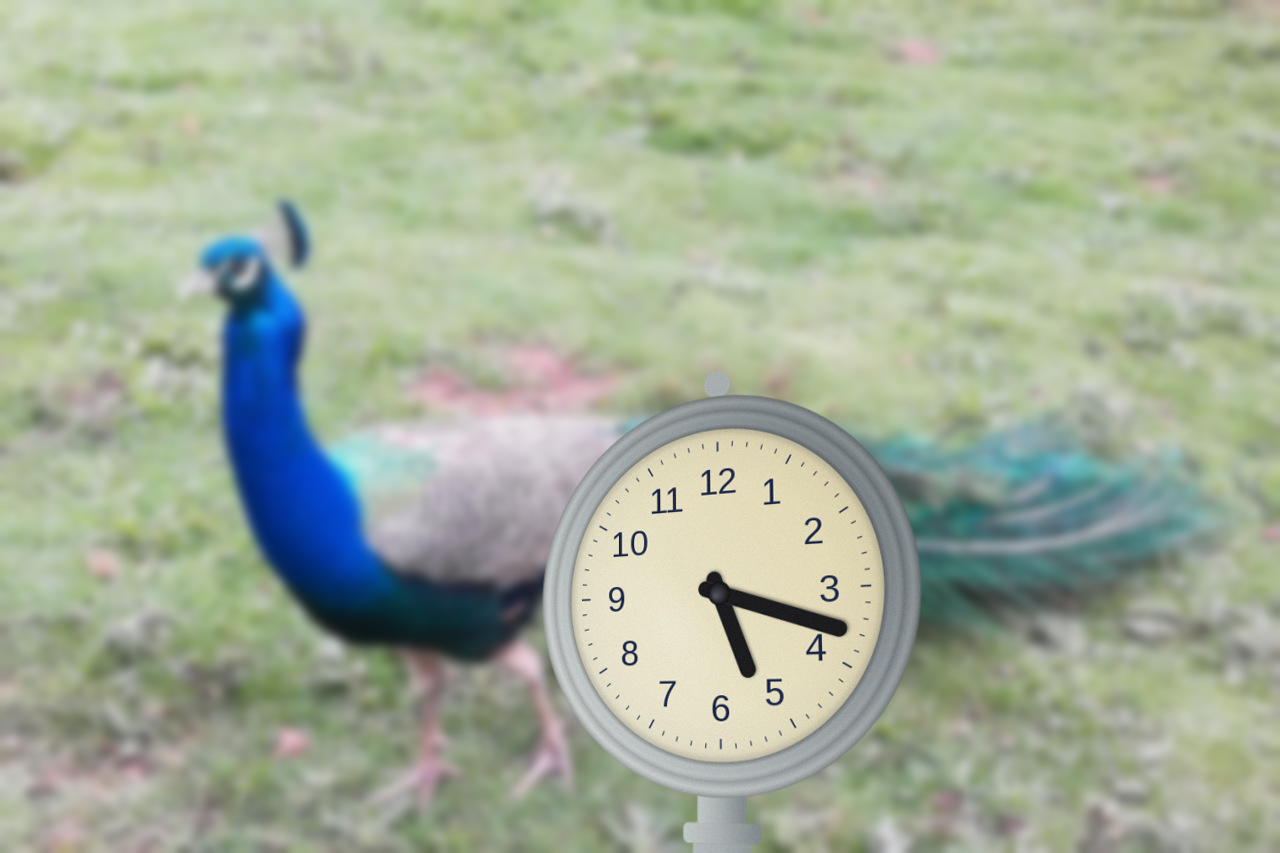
5.18
